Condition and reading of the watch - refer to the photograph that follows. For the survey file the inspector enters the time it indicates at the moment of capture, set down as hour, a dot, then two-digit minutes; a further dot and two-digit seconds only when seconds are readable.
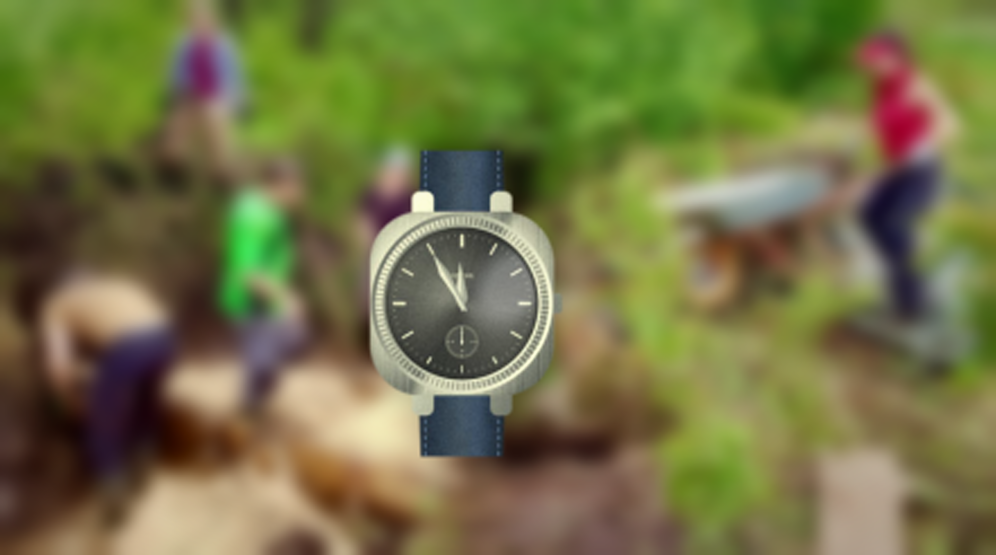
11.55
